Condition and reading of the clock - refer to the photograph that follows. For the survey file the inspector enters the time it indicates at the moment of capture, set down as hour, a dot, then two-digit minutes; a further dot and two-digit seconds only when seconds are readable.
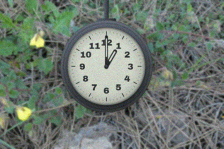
1.00
